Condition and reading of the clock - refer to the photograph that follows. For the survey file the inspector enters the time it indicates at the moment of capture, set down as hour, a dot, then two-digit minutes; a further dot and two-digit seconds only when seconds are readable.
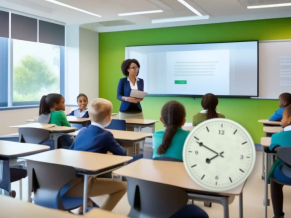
7.49
